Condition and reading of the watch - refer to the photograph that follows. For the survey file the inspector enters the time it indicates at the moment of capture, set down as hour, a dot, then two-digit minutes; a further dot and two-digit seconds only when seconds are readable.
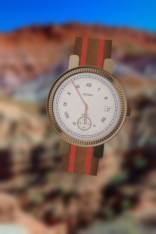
5.54
